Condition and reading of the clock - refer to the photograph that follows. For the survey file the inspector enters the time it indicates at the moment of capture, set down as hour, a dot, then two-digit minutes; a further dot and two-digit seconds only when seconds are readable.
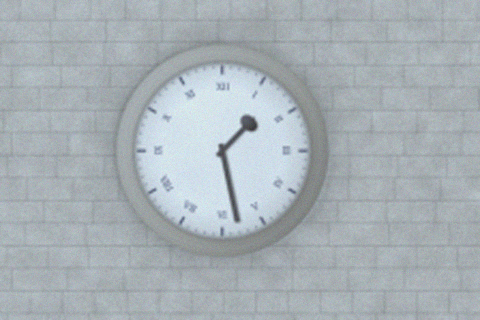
1.28
